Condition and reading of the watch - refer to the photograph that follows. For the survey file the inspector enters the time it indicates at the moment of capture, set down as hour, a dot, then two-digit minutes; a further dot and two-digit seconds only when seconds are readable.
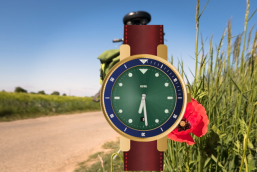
6.29
